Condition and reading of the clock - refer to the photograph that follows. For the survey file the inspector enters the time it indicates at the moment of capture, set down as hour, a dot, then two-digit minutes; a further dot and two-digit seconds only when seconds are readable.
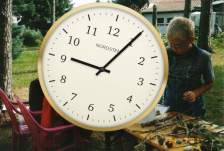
9.05
